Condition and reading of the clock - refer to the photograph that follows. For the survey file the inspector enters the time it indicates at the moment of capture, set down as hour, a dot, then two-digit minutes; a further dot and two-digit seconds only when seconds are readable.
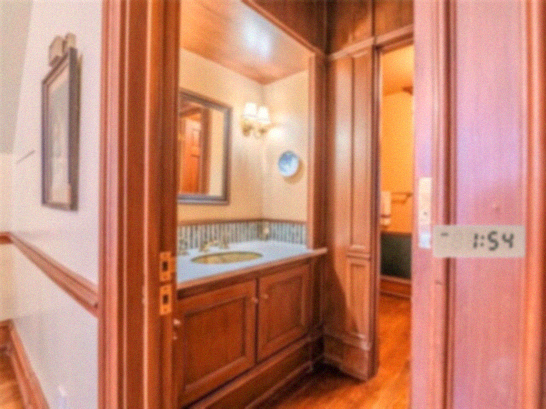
1.54
